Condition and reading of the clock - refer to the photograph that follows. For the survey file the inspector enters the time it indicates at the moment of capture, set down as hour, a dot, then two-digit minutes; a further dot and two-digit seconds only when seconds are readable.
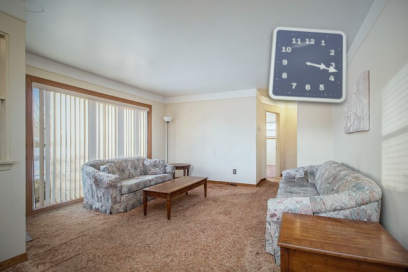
3.17
